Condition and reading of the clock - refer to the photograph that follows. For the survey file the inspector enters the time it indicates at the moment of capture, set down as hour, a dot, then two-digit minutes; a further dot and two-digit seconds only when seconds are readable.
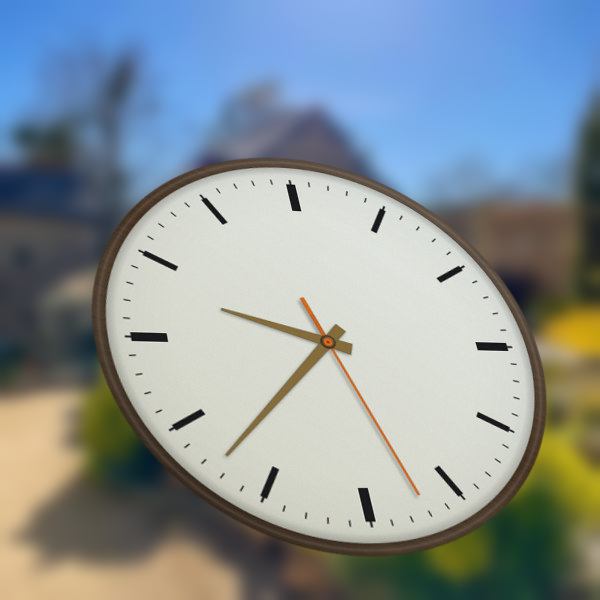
9.37.27
